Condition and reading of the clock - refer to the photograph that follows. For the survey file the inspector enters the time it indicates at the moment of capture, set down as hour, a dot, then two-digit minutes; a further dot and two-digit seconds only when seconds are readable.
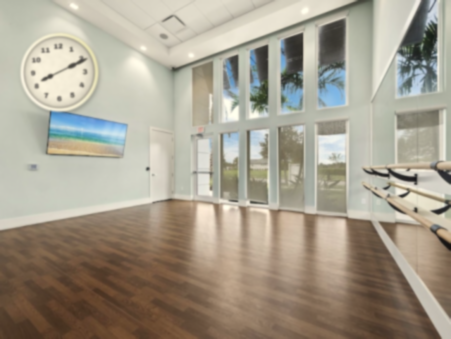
8.11
